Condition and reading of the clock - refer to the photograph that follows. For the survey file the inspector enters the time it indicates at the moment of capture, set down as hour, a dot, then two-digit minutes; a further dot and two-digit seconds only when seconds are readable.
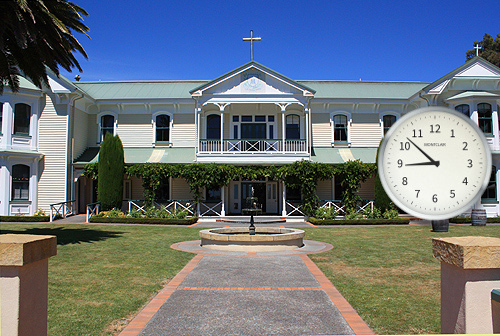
8.52
